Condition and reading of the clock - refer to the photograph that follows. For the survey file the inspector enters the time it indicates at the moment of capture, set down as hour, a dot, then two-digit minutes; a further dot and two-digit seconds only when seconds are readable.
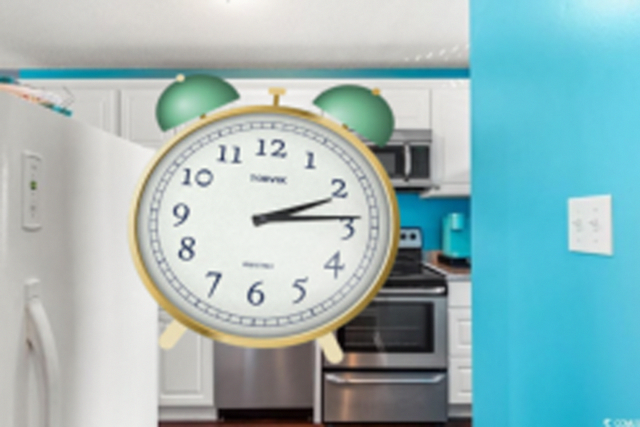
2.14
